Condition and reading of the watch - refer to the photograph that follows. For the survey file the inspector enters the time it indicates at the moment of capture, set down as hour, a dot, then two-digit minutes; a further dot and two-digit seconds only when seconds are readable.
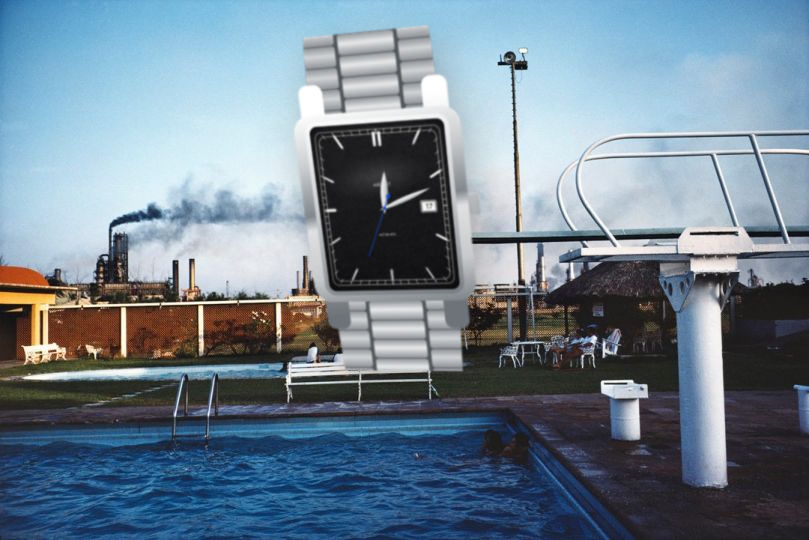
12.11.34
